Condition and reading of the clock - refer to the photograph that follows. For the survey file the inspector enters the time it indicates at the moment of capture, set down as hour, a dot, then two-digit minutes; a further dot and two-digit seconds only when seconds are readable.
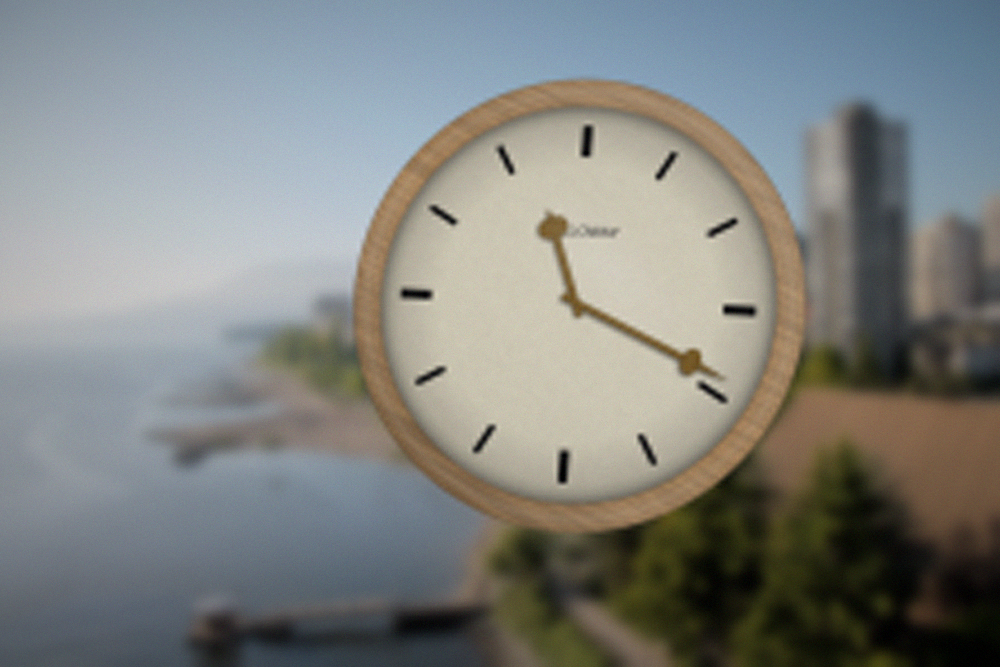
11.19
